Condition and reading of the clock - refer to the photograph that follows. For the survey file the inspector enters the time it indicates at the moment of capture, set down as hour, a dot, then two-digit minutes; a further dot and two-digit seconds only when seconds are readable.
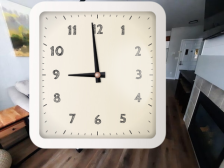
8.59
